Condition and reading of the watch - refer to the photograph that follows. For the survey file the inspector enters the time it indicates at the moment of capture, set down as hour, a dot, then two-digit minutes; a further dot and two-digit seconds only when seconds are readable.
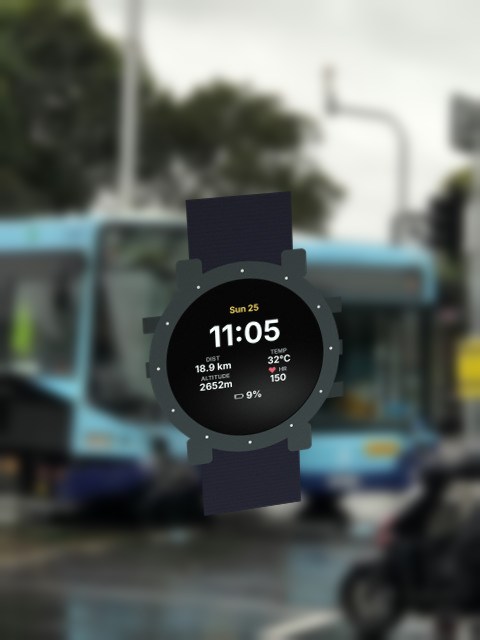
11.05
